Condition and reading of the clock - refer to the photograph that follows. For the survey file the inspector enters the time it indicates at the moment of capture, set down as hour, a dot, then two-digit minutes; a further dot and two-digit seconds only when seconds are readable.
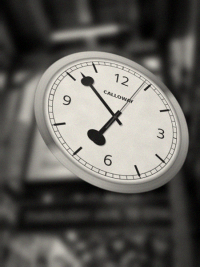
6.52.04
